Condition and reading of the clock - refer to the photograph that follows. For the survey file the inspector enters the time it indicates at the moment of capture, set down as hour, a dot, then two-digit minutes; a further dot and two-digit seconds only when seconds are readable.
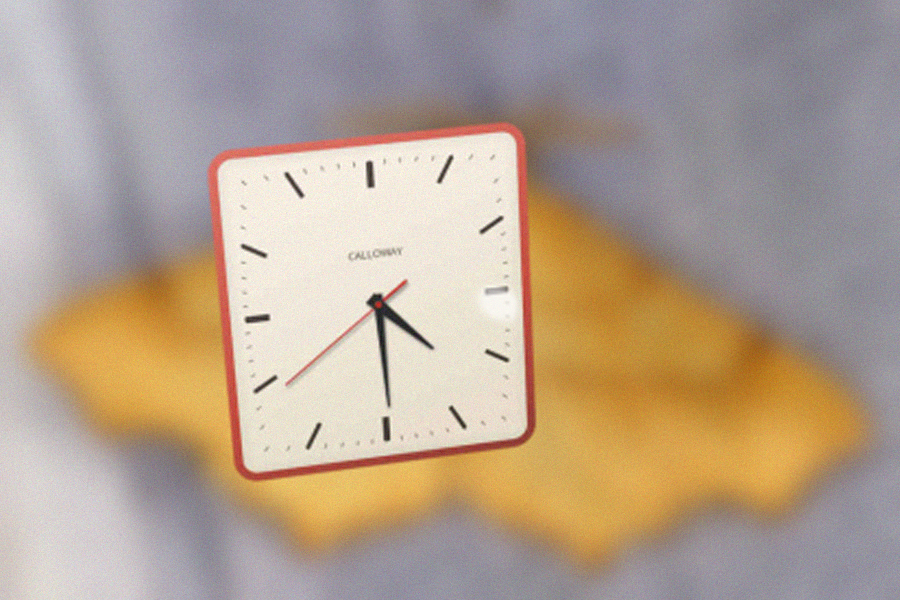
4.29.39
